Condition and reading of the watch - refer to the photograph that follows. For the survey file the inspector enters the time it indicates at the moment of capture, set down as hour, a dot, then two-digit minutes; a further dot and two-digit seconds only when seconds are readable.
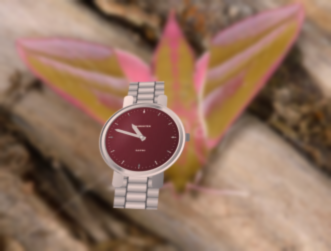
10.48
